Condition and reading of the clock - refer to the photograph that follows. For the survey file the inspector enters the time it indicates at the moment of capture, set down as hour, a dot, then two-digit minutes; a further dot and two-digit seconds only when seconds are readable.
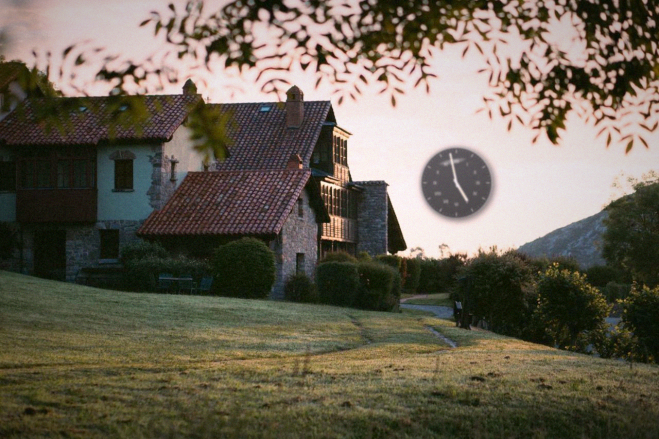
4.58
